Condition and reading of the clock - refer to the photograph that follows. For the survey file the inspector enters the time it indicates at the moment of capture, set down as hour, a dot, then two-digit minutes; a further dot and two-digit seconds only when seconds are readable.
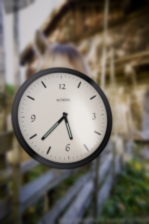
5.38
